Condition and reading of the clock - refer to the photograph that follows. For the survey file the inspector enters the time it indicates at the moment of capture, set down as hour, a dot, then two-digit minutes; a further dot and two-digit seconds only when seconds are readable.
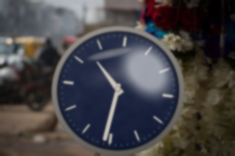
10.31
